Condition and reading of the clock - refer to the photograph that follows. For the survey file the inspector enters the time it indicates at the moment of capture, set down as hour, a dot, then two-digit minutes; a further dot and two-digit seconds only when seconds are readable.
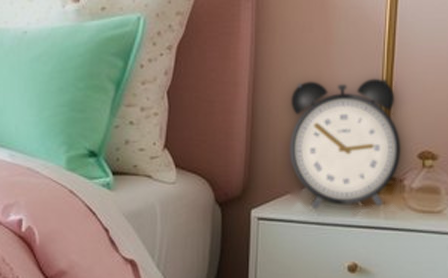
2.52
